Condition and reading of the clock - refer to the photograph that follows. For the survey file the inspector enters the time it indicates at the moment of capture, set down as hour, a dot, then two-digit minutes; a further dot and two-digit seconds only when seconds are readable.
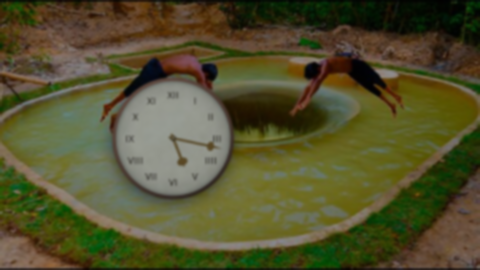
5.17
